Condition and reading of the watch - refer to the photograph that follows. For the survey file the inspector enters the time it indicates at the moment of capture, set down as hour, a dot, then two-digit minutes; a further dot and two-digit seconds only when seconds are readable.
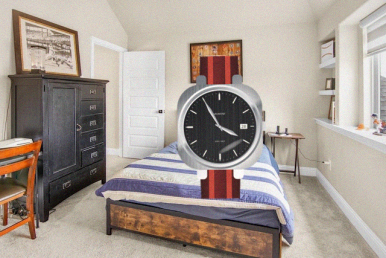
3.55
